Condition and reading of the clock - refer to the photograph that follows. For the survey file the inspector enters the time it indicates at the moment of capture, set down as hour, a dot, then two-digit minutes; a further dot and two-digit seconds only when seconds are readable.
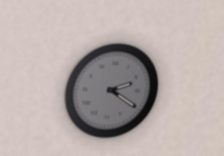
2.20
